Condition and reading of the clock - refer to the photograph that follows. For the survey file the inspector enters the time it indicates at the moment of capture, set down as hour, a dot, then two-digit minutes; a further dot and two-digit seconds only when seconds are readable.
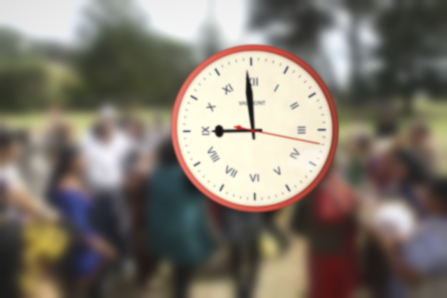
8.59.17
